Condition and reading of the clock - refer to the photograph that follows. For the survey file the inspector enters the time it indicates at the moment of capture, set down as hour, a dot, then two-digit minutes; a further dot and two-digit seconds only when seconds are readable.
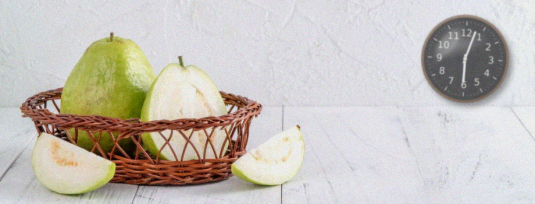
6.03
